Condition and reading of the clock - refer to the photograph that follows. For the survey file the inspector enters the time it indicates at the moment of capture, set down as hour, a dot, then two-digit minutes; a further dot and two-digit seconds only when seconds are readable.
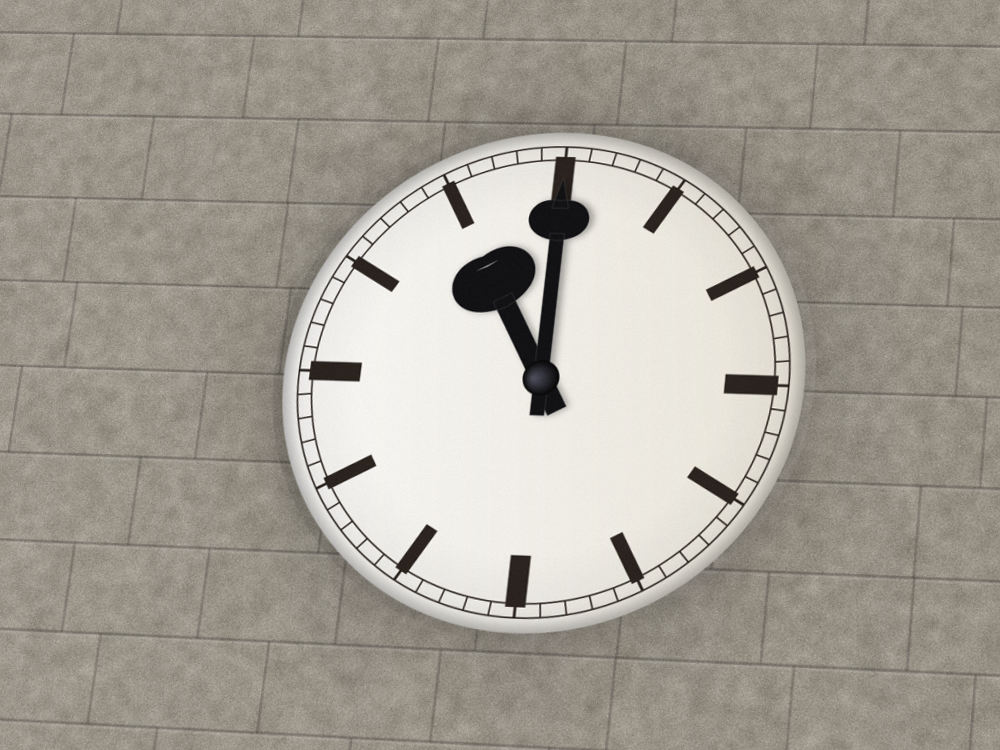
11.00
